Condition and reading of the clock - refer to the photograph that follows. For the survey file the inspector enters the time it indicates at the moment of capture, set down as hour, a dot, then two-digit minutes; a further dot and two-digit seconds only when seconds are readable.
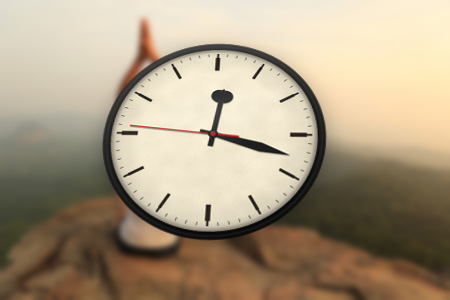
12.17.46
